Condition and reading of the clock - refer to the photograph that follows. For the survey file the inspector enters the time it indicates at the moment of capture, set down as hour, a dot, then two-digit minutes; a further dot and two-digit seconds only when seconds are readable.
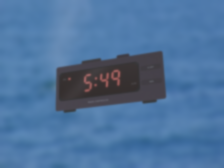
5.49
